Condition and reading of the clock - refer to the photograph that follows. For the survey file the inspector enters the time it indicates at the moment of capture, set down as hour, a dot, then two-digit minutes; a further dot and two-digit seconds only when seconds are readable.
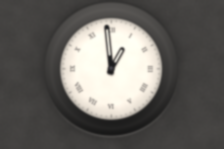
12.59
